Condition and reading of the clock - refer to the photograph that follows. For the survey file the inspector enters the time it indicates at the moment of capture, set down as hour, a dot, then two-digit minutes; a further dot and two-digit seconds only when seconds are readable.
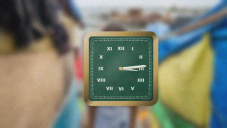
3.14
